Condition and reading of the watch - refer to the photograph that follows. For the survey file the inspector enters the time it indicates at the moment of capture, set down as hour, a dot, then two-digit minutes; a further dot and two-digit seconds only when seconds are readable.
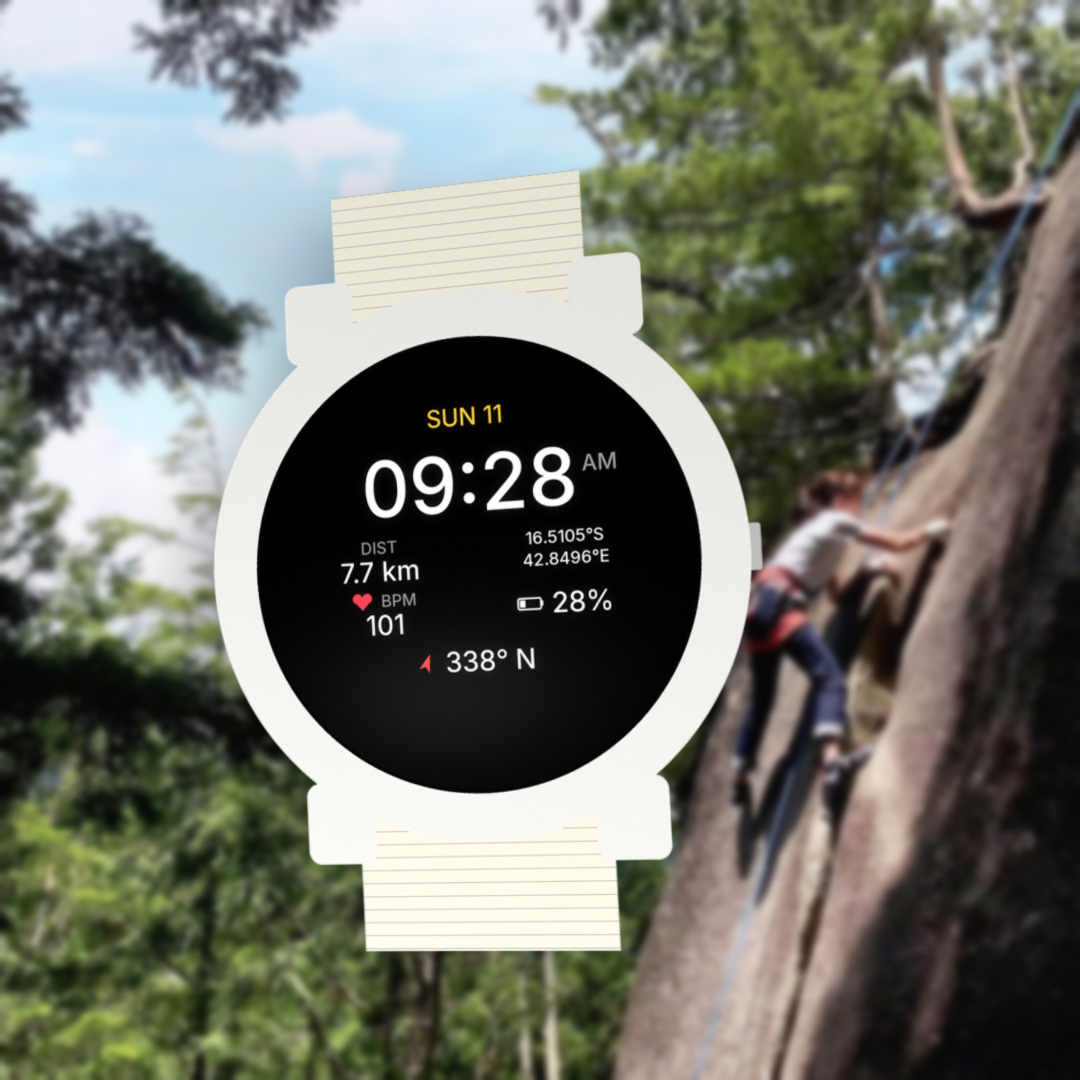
9.28
